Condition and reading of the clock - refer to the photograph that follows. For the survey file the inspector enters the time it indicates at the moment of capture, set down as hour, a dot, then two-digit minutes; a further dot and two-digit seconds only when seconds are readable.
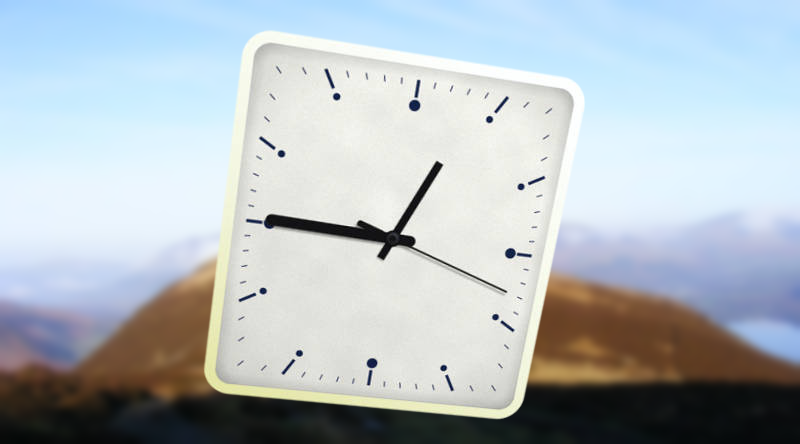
12.45.18
